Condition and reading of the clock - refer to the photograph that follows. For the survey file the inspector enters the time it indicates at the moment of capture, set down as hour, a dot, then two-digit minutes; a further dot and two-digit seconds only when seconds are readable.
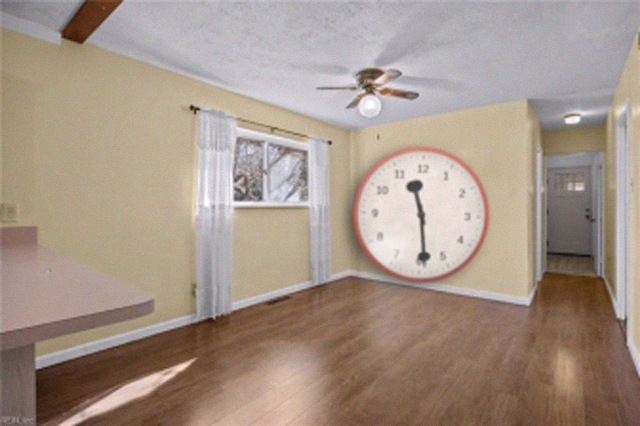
11.29
